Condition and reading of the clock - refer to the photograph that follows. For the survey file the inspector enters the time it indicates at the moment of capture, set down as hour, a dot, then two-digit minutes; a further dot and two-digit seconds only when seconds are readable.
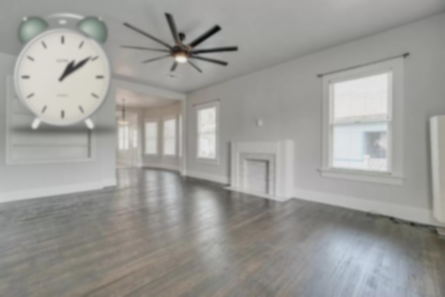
1.09
